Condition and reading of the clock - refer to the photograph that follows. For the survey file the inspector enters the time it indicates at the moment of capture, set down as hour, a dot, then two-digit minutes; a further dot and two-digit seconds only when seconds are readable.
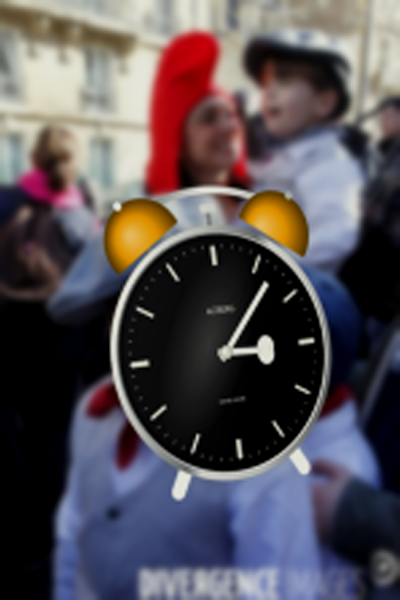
3.07
